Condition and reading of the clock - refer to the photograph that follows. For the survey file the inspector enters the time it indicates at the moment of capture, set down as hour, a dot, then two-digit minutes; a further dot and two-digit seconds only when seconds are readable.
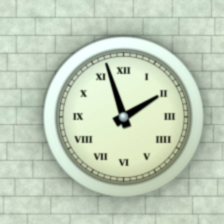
1.57
